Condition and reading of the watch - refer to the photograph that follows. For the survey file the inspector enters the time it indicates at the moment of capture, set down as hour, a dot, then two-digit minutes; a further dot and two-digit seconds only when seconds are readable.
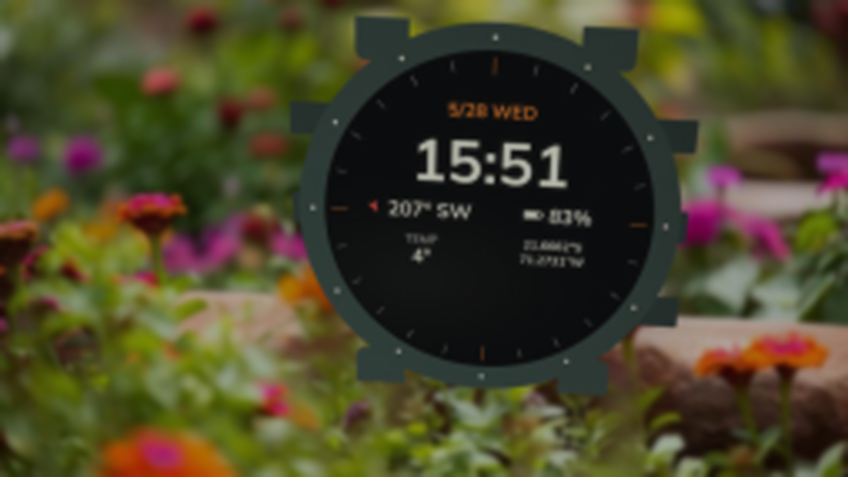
15.51
